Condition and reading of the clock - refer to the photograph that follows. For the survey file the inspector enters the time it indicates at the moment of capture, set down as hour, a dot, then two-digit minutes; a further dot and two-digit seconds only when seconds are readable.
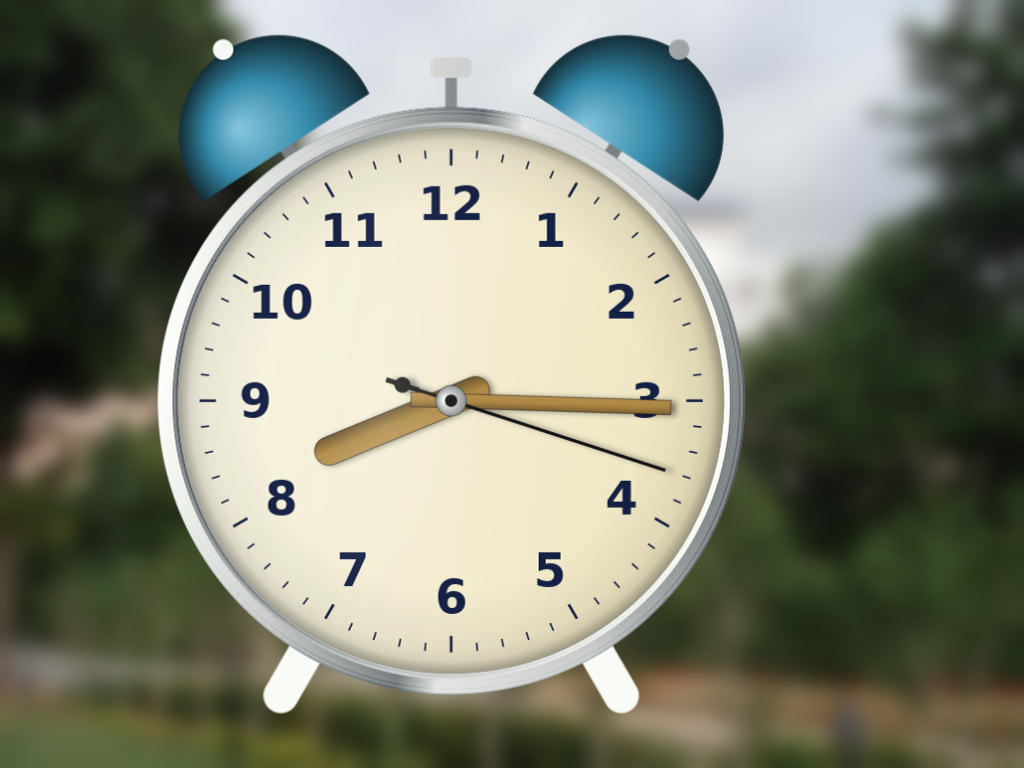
8.15.18
